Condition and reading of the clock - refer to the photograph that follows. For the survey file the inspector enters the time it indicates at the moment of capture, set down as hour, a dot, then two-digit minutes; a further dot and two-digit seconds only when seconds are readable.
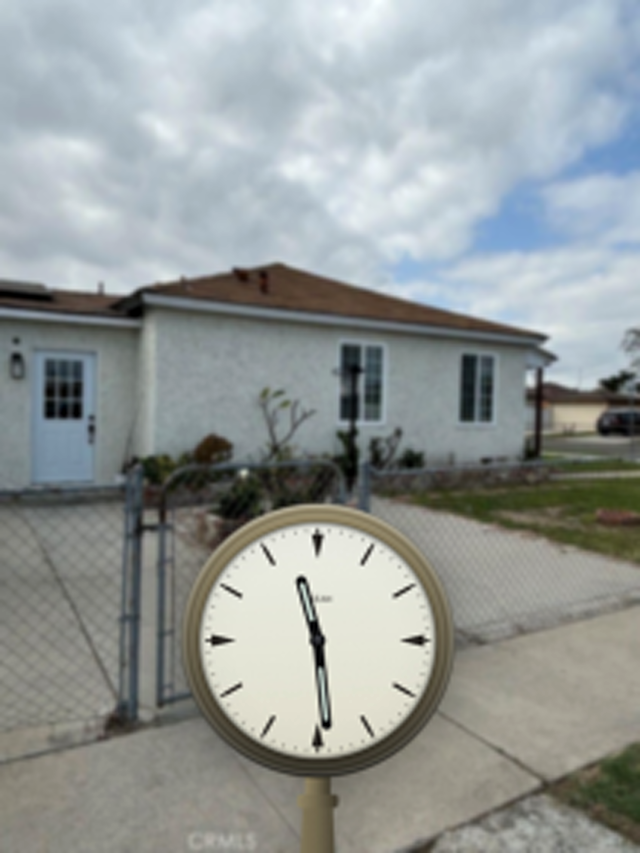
11.29
